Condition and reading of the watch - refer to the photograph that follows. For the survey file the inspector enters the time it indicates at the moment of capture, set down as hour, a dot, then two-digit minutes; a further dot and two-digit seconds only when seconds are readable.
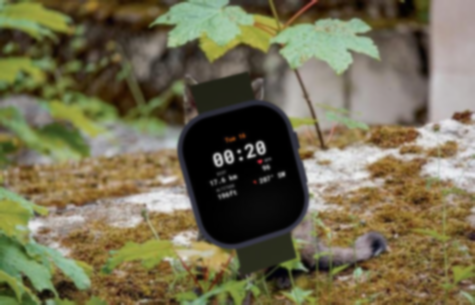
0.20
